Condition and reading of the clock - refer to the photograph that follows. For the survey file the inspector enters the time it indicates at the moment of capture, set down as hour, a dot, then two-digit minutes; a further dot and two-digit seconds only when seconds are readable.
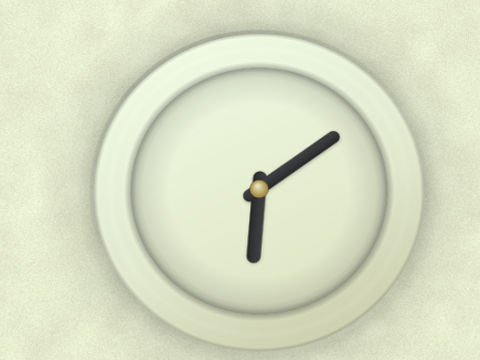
6.09
